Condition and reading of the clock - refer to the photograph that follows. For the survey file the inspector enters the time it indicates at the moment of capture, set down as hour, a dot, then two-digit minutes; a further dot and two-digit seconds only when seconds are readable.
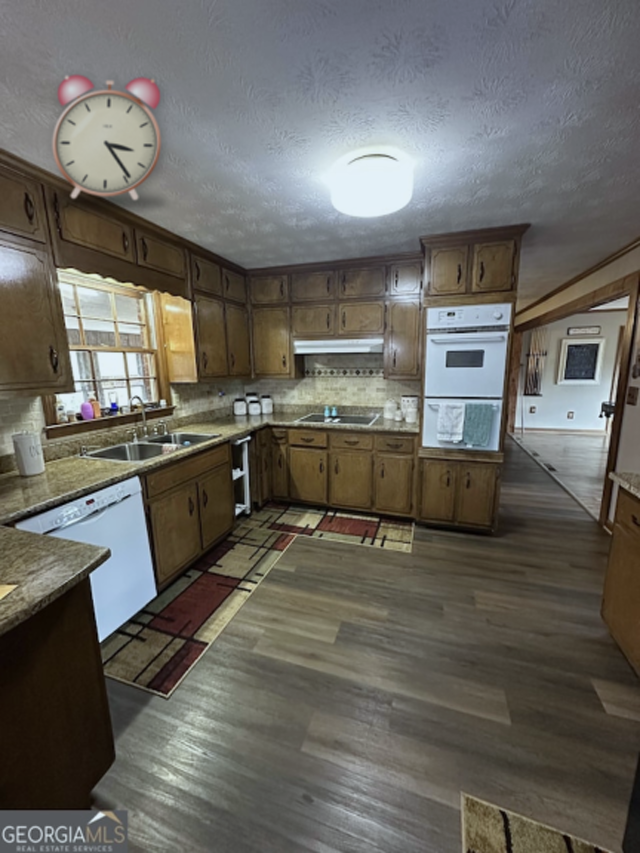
3.24
